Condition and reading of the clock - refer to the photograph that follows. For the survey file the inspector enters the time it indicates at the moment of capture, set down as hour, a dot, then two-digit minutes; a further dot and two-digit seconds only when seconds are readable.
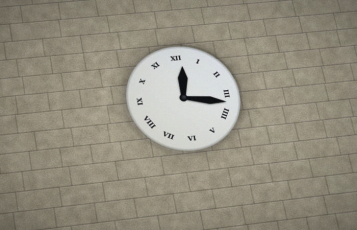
12.17
